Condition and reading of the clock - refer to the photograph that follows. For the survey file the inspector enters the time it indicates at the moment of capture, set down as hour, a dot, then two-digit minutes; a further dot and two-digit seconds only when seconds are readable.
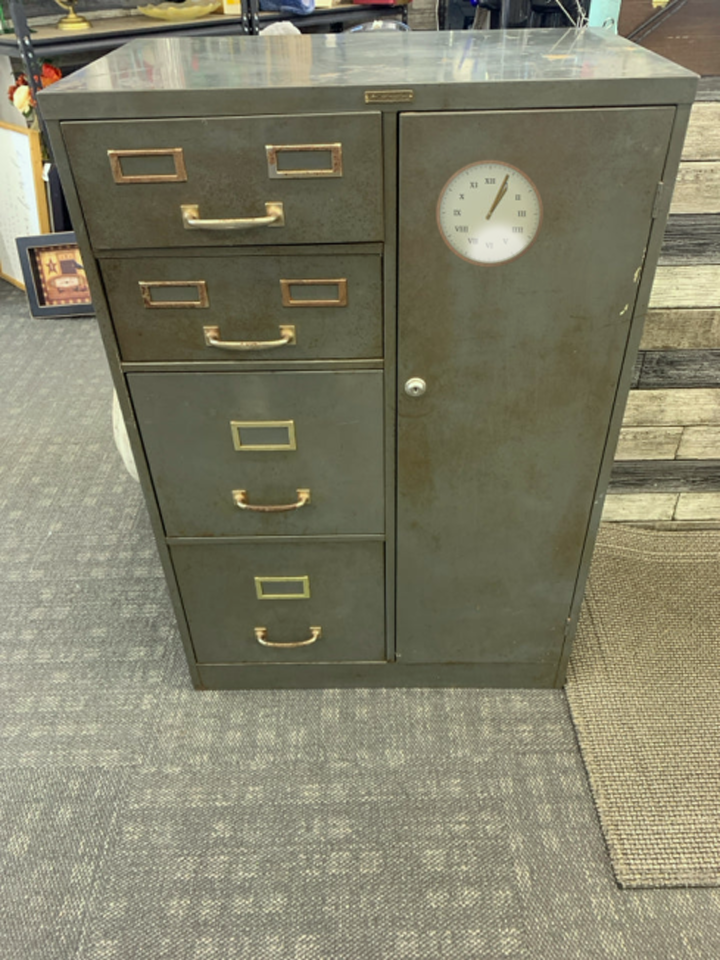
1.04
